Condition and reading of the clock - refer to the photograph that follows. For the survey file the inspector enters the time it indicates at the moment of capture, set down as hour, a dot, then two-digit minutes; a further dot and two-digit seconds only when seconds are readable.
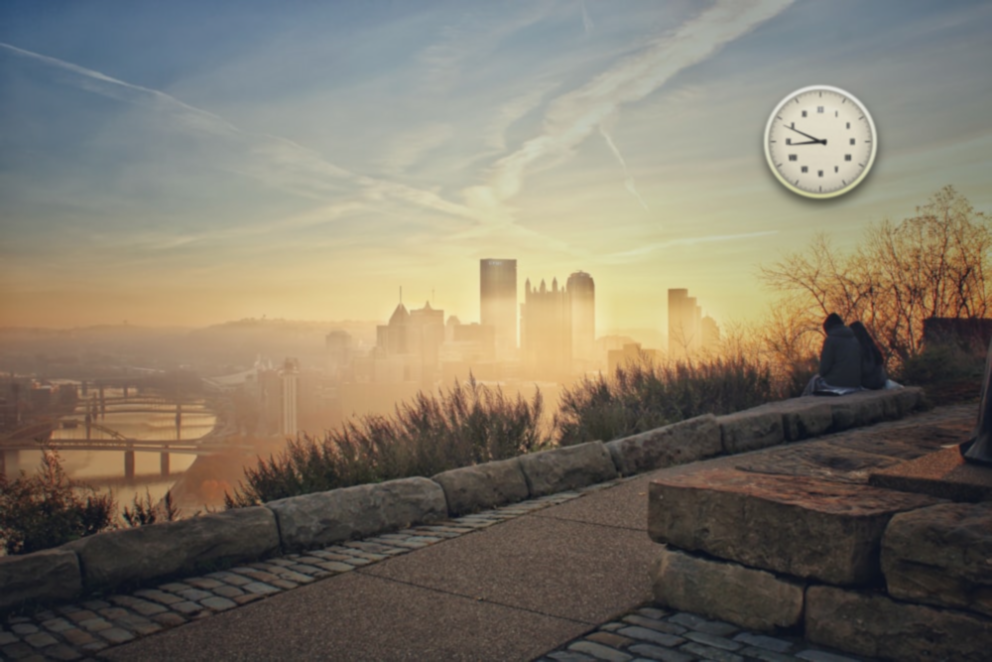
8.49
